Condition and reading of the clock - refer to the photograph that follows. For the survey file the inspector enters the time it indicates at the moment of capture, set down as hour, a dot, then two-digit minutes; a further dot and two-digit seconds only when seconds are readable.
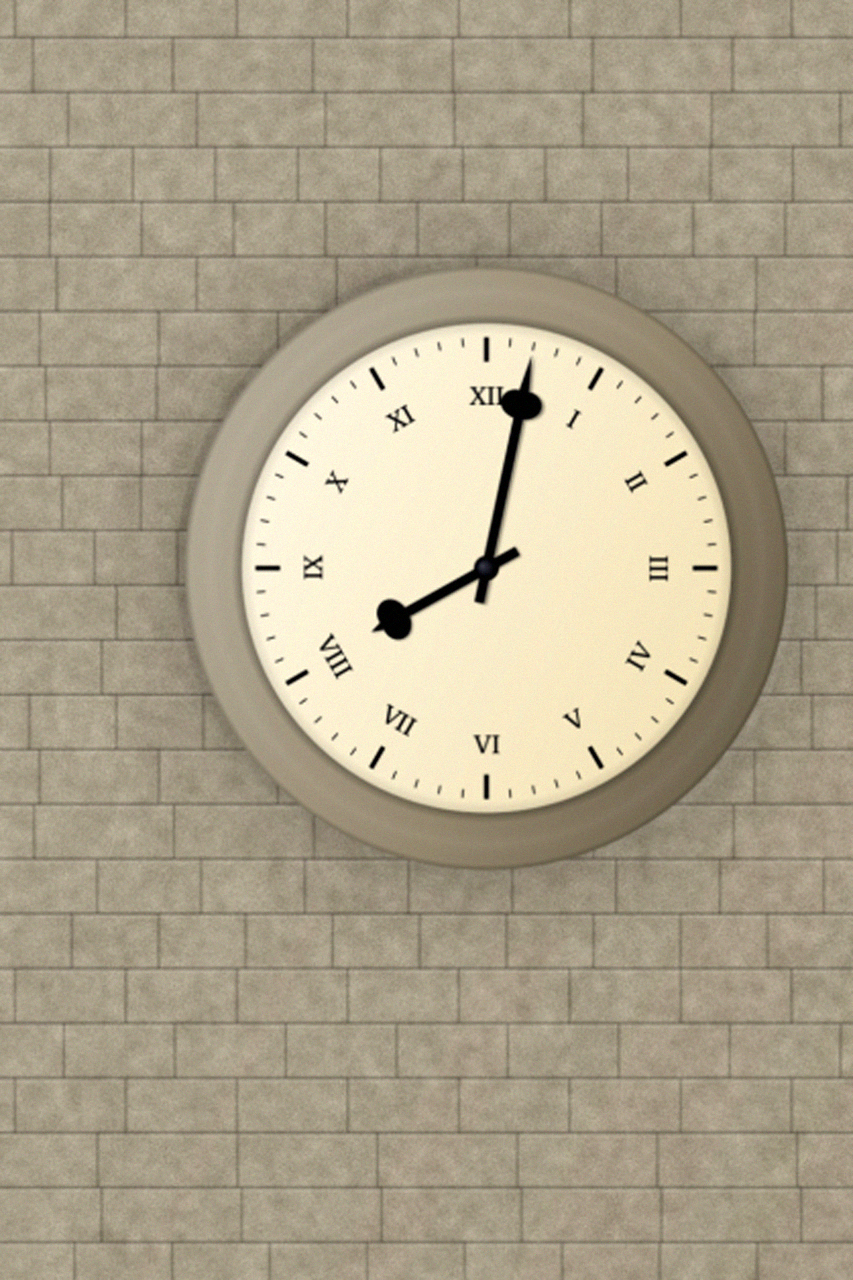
8.02
